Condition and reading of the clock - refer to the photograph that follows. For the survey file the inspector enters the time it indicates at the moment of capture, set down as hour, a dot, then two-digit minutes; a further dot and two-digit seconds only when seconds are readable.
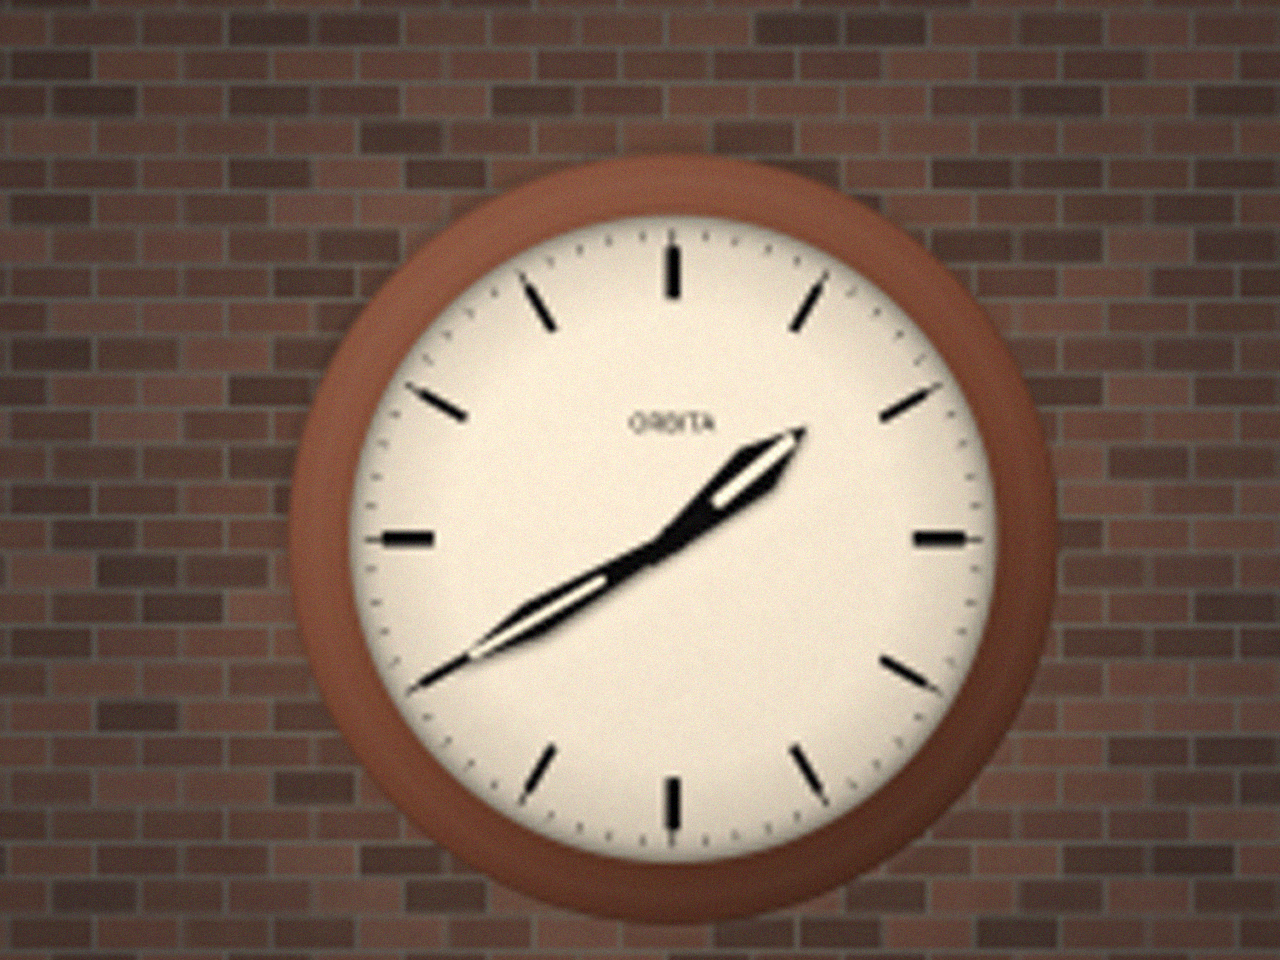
1.40
